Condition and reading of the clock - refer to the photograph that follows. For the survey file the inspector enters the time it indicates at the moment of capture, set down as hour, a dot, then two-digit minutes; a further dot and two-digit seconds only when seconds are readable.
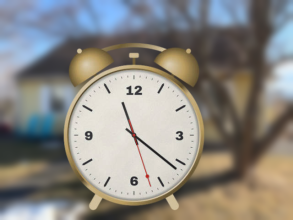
11.21.27
